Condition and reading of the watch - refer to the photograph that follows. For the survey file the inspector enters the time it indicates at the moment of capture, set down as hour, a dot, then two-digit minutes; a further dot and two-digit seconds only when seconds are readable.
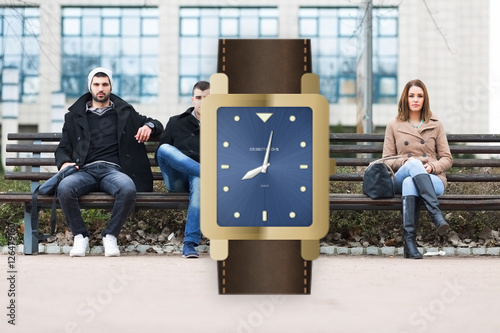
8.02
